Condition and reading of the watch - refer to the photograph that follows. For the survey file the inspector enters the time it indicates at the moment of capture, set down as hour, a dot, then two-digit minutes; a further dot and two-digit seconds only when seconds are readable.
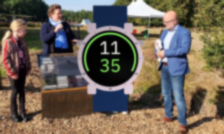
11.35
